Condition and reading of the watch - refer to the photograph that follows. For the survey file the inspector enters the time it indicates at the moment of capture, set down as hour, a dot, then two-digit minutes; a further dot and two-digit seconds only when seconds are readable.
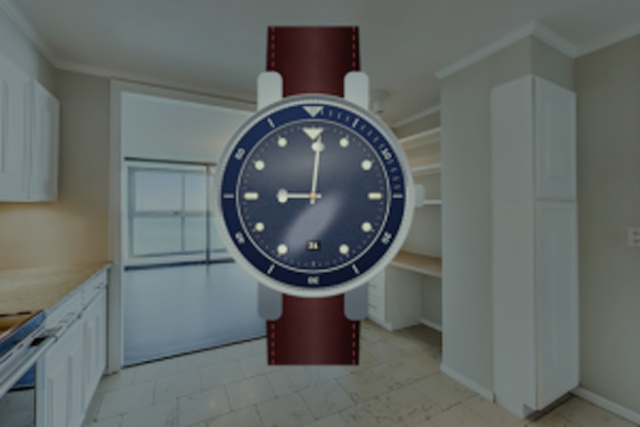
9.01
